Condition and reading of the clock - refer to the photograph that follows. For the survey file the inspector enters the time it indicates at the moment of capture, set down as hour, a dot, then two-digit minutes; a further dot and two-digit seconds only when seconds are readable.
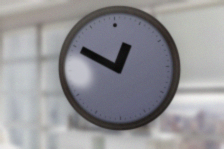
12.50
